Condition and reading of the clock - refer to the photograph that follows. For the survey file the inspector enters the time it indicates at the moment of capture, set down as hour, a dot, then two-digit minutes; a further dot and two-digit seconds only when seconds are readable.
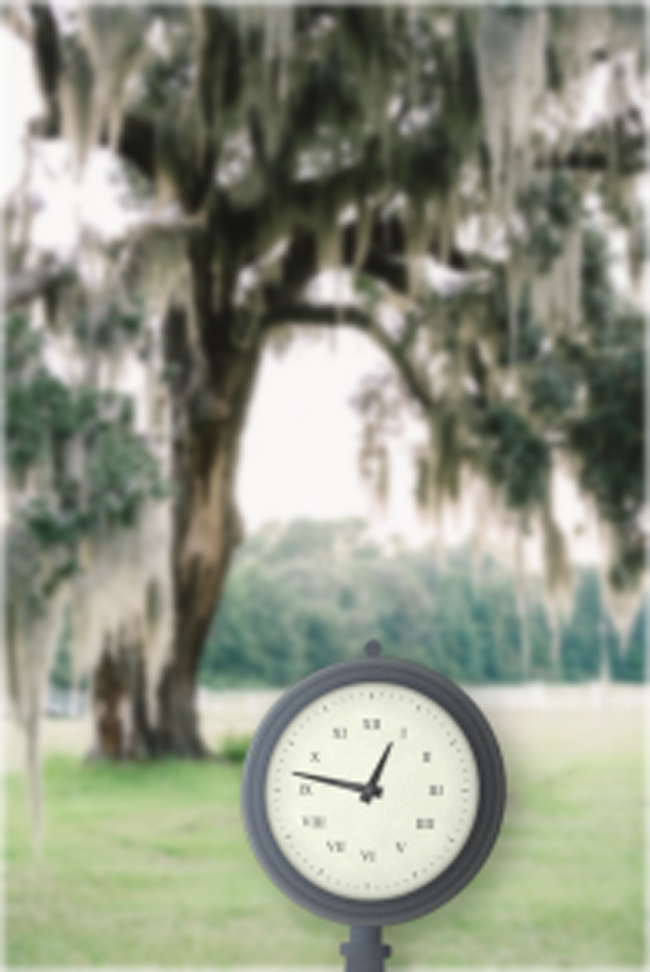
12.47
